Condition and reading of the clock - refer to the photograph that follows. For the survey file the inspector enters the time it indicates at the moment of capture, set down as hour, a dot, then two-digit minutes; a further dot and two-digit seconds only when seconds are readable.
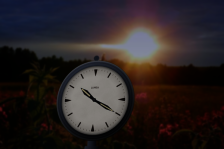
10.20
